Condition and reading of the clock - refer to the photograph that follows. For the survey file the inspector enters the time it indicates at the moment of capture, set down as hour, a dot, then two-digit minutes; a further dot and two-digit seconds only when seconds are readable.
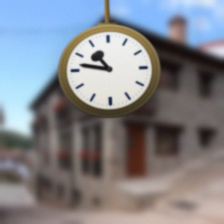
10.47
